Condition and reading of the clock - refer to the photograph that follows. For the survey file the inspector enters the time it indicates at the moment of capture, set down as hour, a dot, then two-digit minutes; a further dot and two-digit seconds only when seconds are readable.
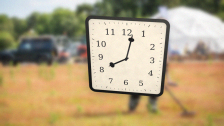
8.02
